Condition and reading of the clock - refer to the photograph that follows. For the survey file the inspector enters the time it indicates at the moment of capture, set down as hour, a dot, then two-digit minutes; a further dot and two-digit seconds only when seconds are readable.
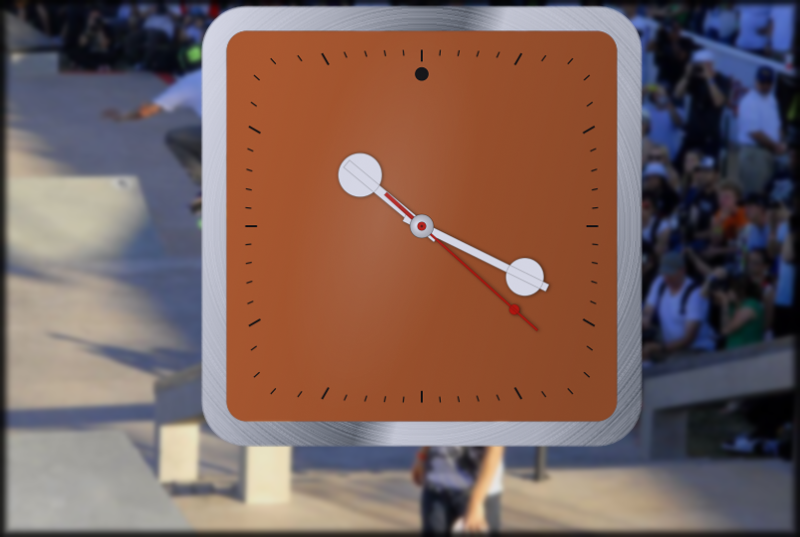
10.19.22
